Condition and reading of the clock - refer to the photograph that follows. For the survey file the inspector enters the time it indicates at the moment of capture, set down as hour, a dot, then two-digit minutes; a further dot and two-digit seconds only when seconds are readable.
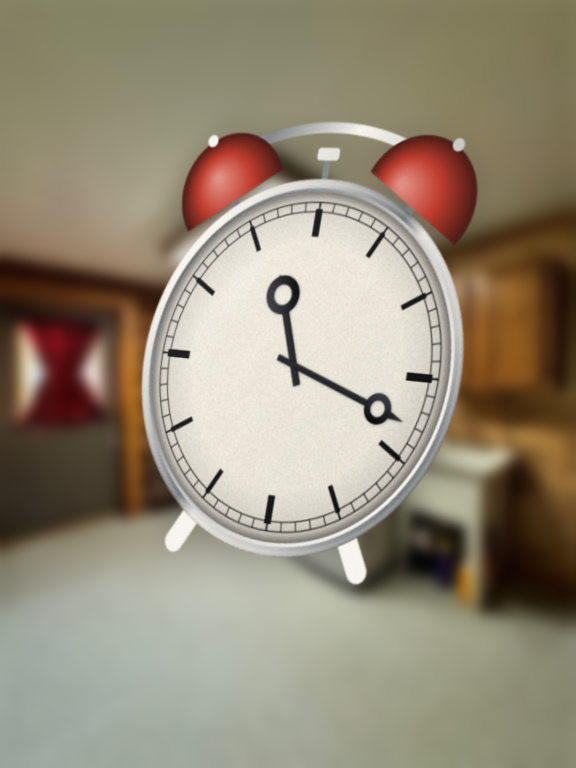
11.18
